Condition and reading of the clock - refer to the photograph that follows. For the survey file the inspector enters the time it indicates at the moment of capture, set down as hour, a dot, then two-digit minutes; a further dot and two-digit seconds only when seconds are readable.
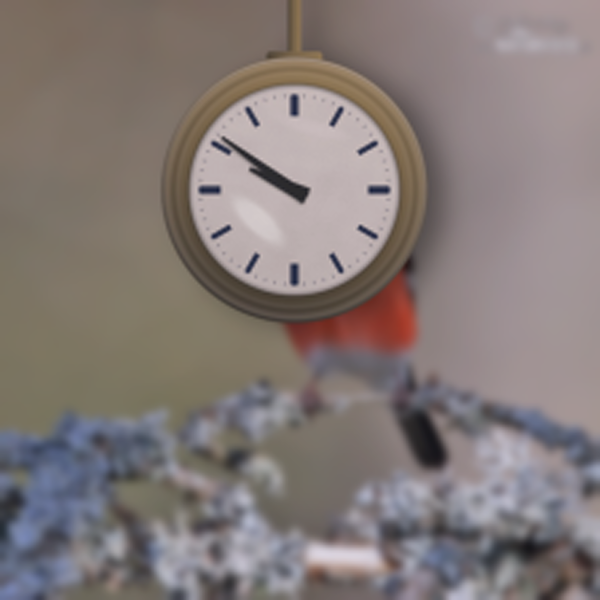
9.51
